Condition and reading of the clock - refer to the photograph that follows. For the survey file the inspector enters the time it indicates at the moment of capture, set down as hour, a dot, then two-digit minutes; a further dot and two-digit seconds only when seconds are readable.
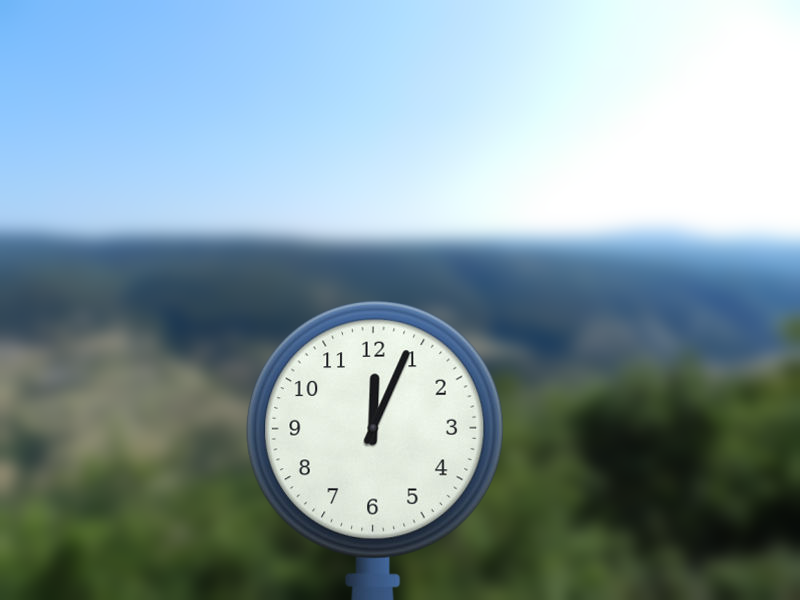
12.04
